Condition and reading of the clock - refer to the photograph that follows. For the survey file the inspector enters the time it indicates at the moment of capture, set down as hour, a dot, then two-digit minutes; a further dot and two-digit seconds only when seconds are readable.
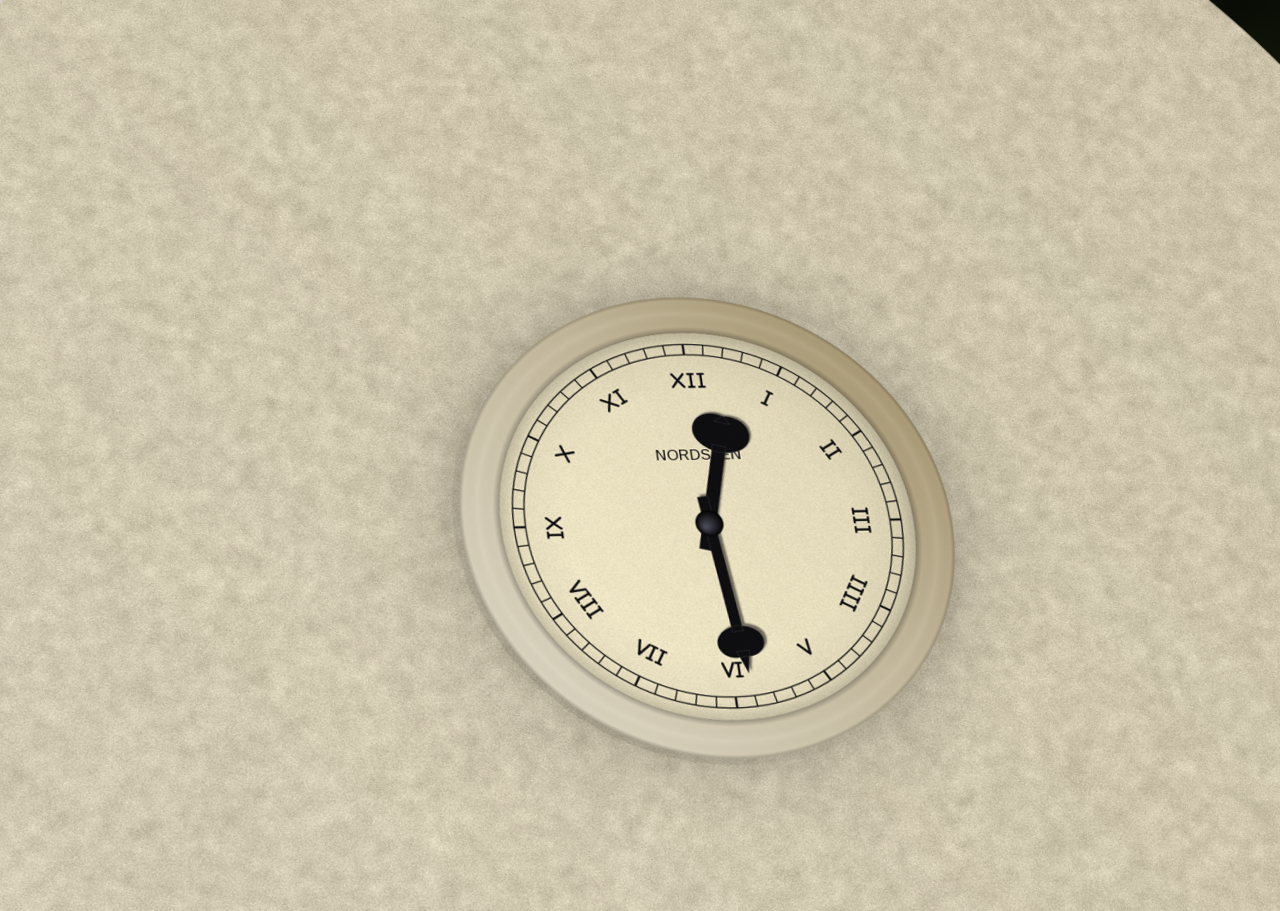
12.29
